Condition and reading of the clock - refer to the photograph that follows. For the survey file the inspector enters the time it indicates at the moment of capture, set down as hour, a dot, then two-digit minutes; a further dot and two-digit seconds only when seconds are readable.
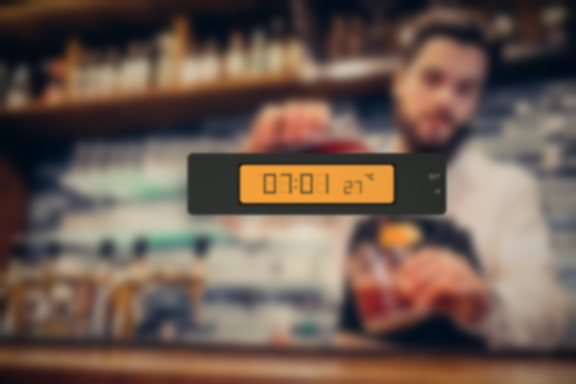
7.01
